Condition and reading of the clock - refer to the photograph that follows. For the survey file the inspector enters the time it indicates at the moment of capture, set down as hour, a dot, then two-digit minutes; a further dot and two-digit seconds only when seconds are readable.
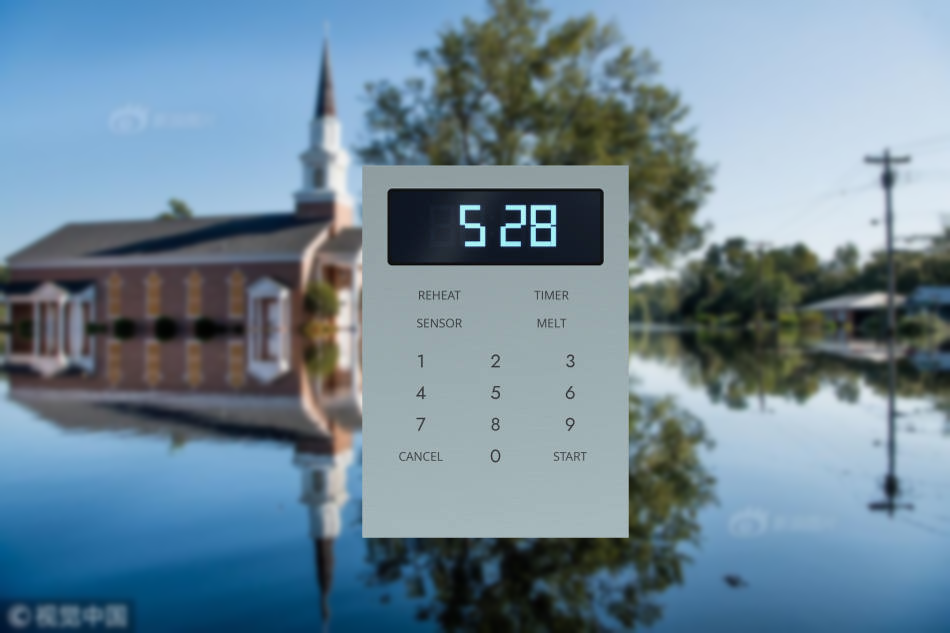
5.28
